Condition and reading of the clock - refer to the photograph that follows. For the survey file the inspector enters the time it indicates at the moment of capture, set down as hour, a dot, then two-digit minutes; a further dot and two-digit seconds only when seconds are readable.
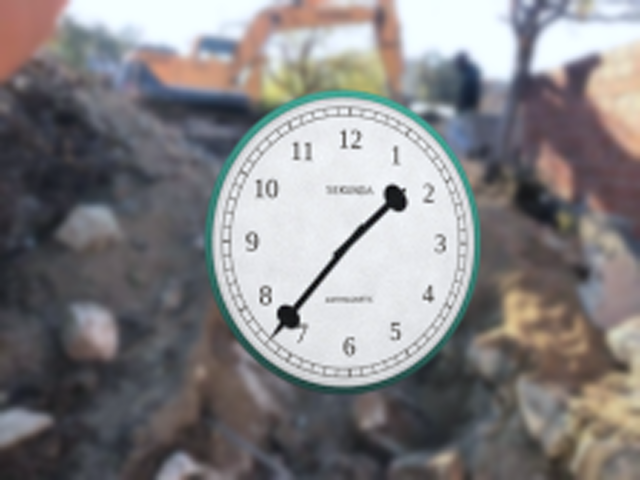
1.37
